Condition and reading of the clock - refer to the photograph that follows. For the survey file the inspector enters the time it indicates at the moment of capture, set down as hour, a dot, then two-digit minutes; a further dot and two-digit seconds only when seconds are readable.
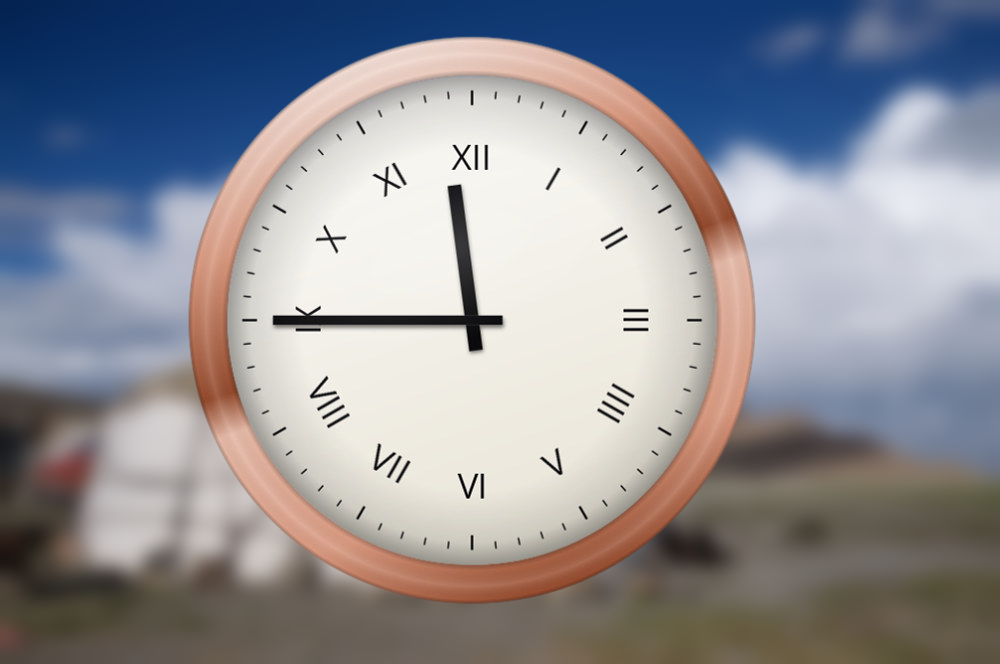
11.45
